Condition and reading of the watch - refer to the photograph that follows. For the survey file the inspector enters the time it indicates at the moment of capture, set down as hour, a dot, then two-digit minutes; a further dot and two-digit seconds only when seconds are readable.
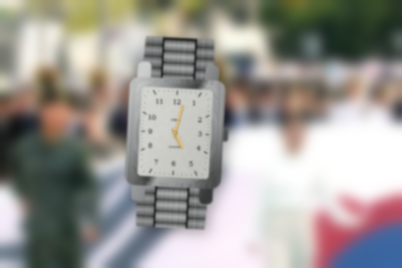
5.02
